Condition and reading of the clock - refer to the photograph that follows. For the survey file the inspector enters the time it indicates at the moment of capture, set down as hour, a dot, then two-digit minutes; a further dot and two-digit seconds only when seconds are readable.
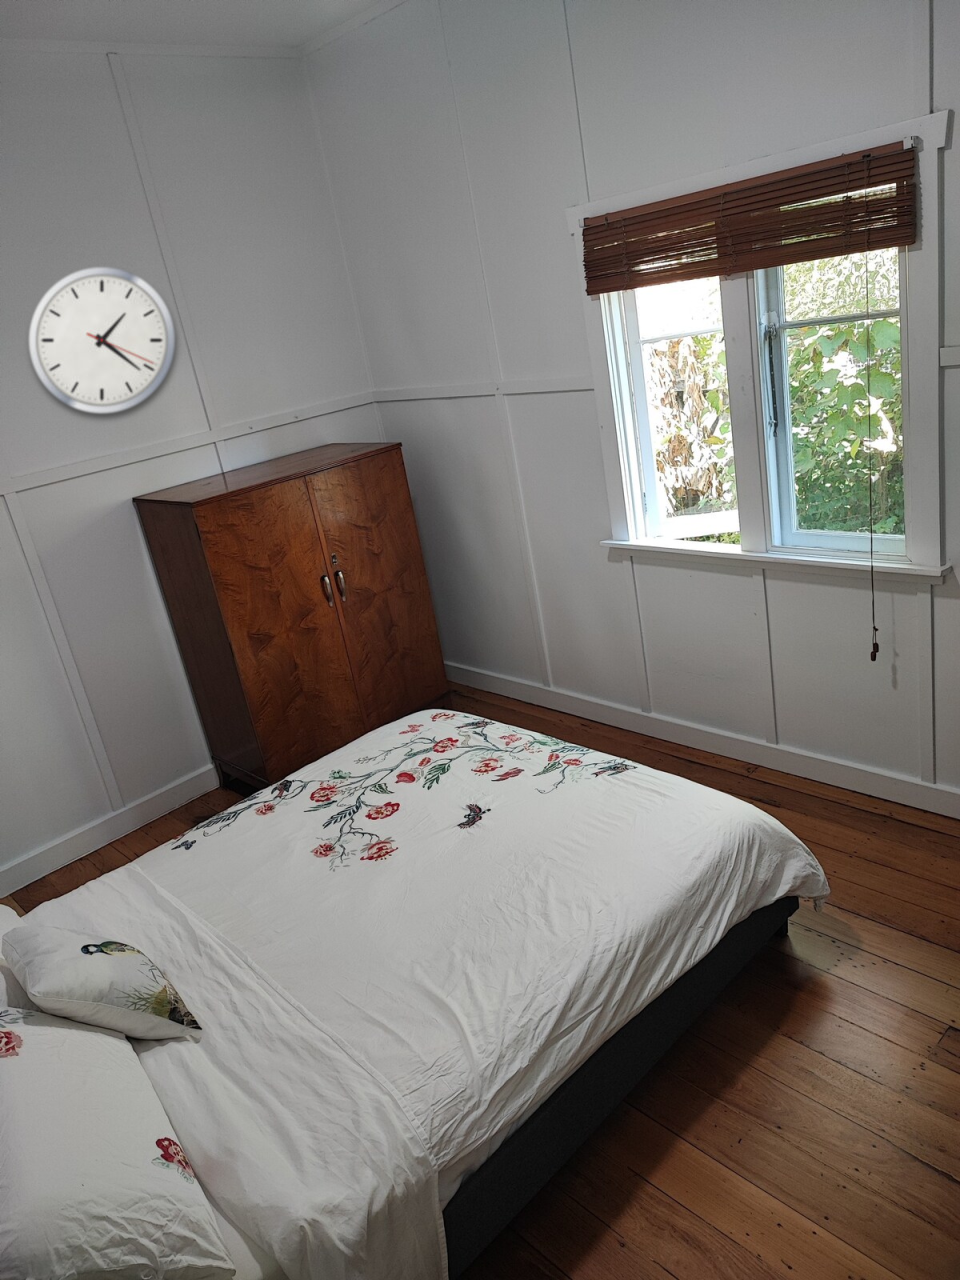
1.21.19
